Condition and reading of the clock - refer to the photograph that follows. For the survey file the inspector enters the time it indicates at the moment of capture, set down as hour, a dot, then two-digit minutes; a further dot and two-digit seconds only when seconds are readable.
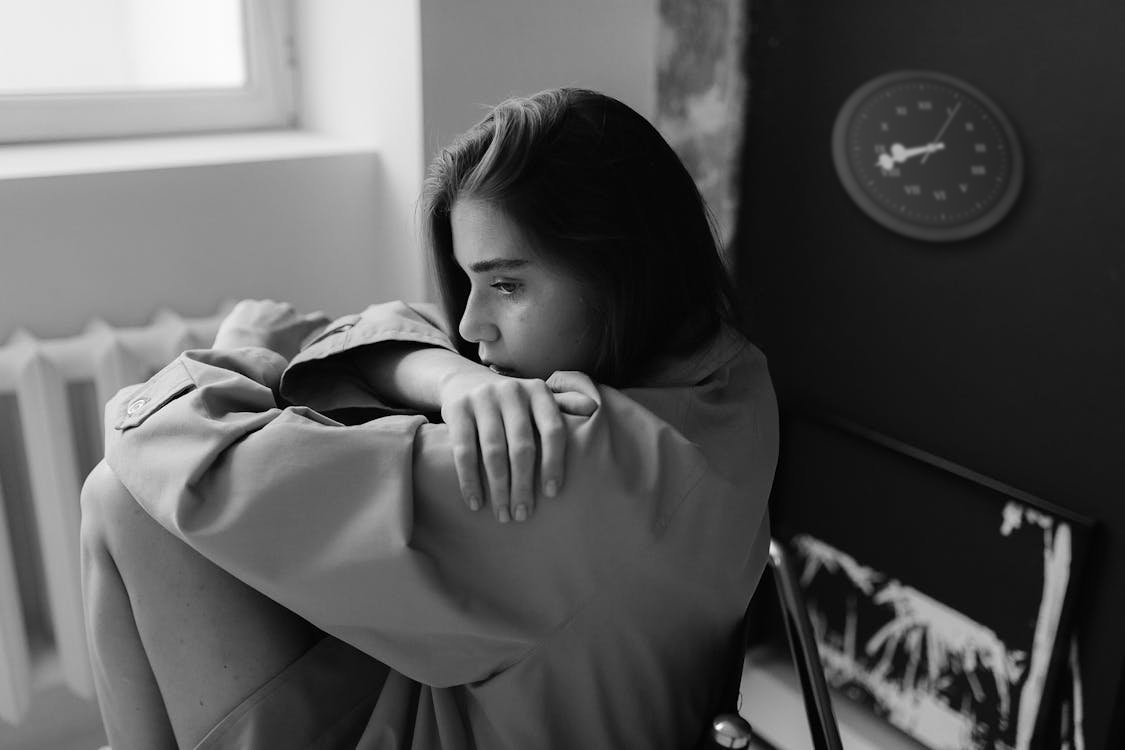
8.42.06
